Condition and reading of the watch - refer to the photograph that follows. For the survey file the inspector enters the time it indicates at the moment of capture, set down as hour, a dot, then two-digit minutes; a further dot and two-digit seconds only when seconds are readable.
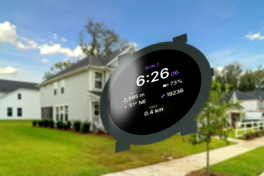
6.26
